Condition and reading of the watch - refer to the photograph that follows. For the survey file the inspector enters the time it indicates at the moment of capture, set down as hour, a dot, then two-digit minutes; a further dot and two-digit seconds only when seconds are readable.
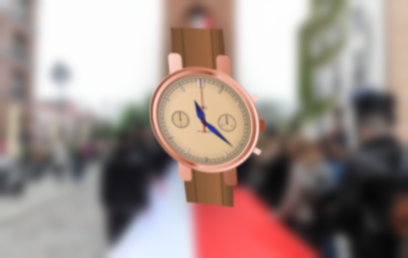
11.22
